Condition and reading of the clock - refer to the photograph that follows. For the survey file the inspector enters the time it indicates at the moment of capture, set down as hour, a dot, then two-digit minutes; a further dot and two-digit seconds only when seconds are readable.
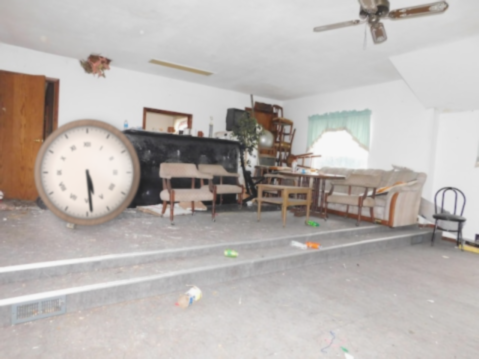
5.29
